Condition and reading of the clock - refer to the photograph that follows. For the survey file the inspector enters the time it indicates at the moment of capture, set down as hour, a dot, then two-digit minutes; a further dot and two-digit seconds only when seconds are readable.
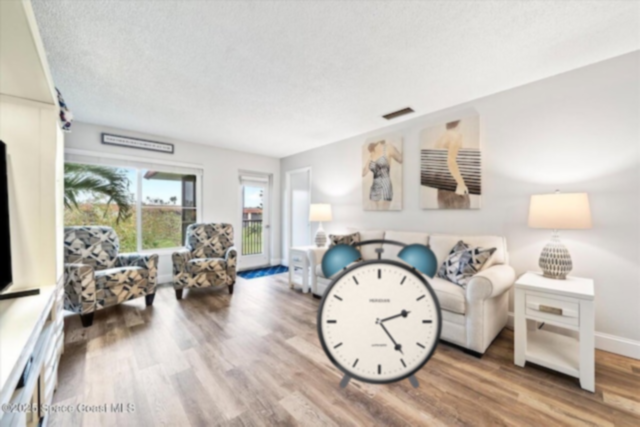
2.24
